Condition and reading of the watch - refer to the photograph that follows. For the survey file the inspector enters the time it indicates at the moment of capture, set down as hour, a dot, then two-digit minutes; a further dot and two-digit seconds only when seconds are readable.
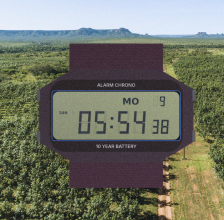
5.54.38
